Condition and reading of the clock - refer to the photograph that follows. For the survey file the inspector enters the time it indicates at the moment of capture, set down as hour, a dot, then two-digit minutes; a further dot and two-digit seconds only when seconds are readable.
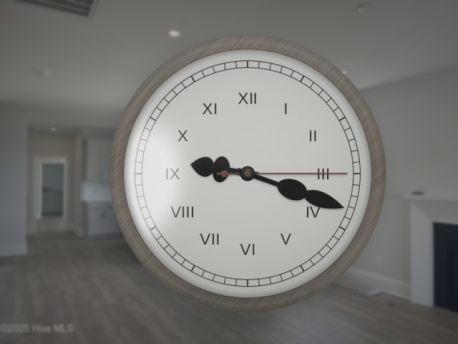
9.18.15
